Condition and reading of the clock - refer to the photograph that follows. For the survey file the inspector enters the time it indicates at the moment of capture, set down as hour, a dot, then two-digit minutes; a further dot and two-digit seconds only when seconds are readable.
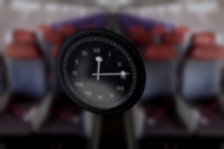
12.14
